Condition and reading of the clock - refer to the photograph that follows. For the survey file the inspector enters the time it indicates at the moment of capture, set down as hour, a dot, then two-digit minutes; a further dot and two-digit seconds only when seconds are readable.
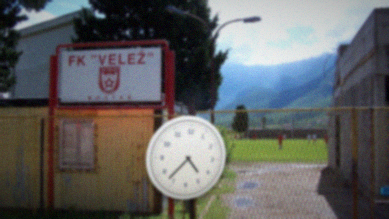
4.37
